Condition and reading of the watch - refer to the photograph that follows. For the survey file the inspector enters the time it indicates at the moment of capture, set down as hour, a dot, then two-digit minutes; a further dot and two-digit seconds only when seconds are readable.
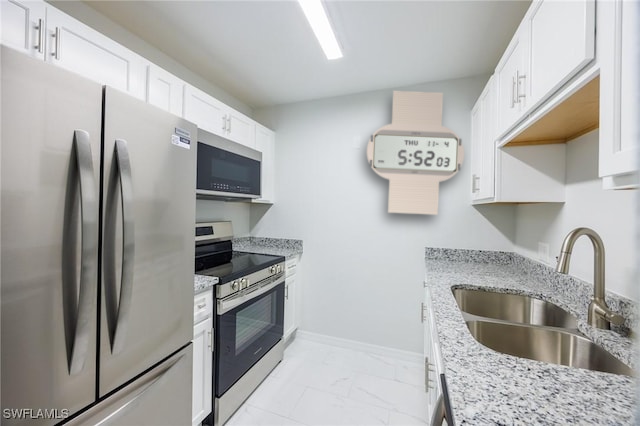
5.52.03
